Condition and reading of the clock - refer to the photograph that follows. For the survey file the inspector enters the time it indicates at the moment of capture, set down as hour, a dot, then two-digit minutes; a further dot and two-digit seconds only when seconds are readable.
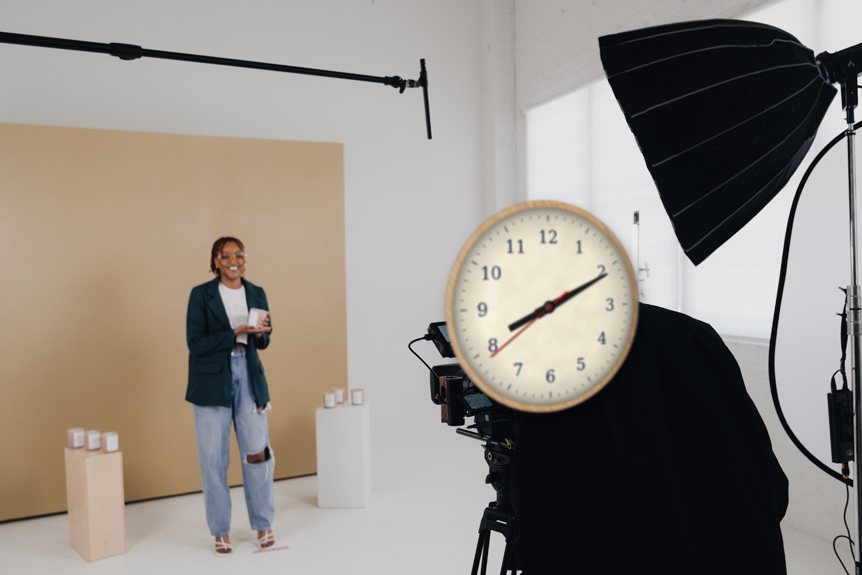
8.10.39
